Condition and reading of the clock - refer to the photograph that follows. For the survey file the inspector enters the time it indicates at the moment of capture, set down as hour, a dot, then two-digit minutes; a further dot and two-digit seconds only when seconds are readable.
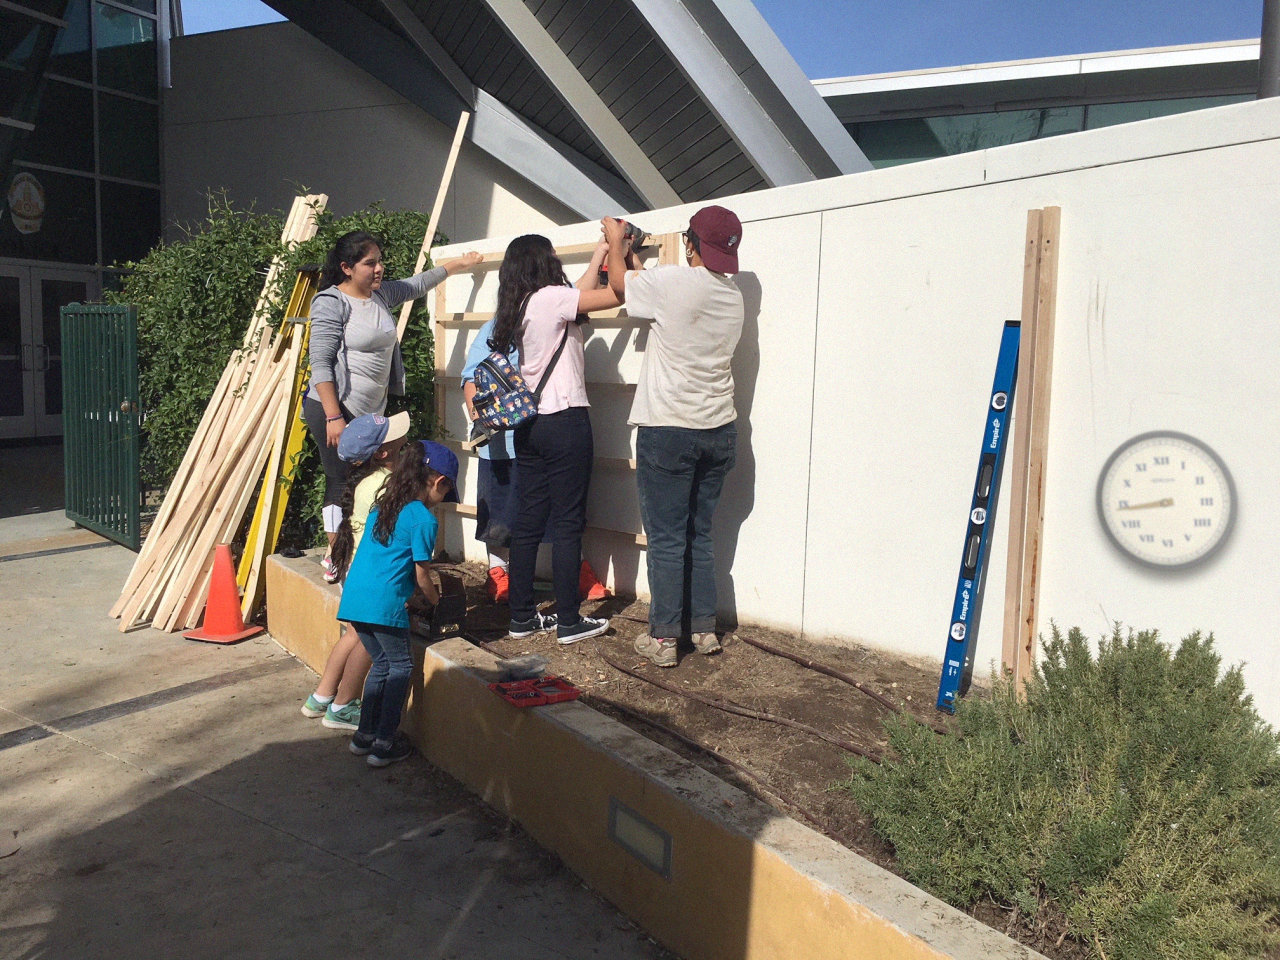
8.44
